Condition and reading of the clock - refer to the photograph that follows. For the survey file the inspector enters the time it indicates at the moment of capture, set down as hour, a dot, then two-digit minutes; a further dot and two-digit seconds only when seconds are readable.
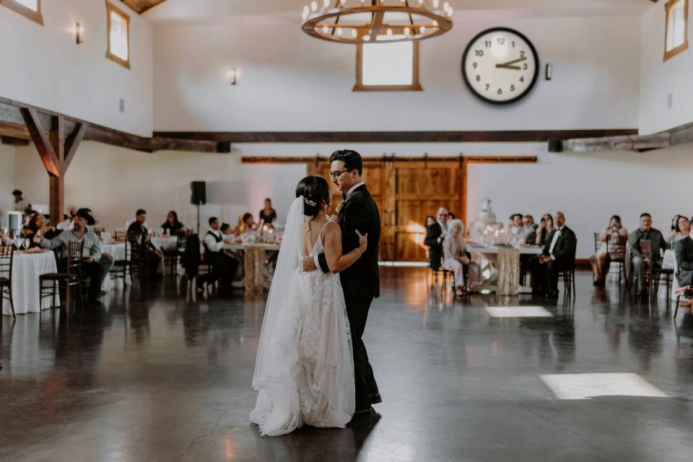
3.12
